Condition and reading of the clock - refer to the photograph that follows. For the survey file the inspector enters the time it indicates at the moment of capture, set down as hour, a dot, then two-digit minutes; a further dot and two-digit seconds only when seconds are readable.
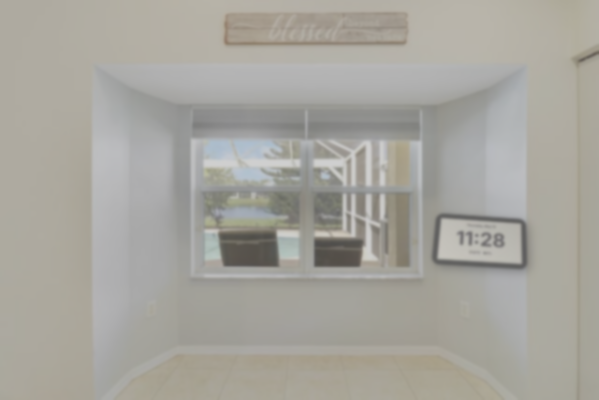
11.28
